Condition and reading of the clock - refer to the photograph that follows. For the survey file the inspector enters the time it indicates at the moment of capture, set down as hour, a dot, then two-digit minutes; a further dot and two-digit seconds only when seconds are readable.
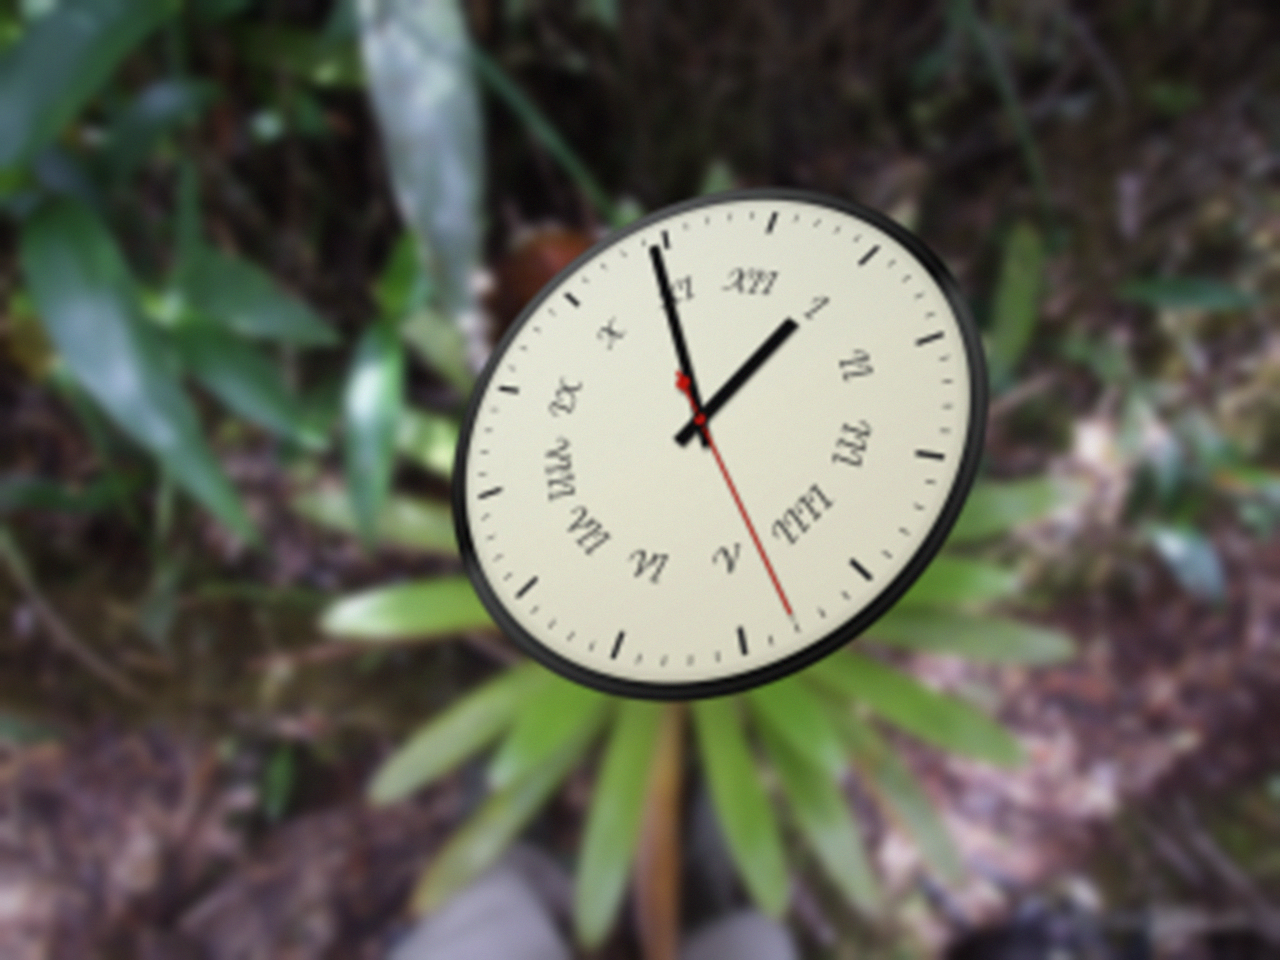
12.54.23
